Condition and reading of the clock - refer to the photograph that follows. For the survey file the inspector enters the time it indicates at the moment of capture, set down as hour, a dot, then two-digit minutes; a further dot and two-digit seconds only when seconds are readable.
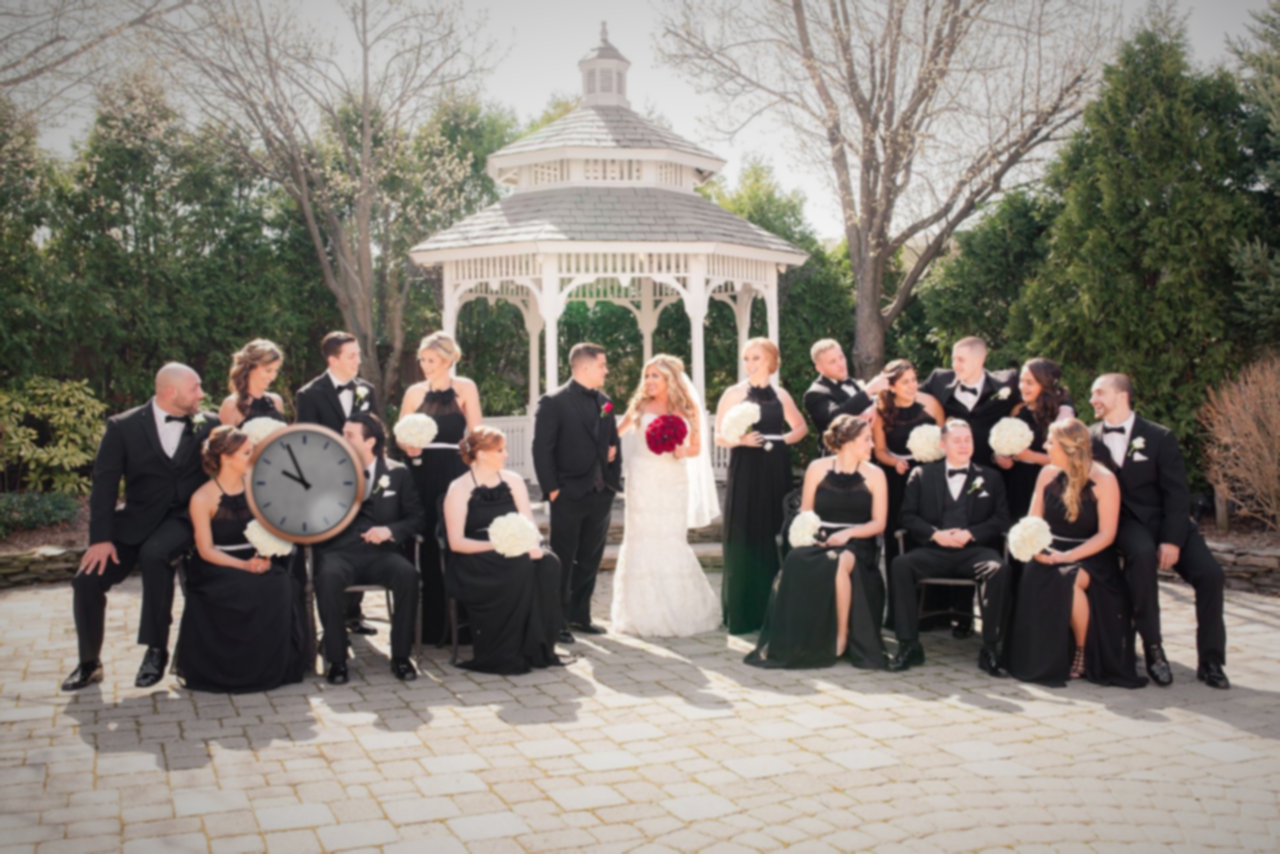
9.56
